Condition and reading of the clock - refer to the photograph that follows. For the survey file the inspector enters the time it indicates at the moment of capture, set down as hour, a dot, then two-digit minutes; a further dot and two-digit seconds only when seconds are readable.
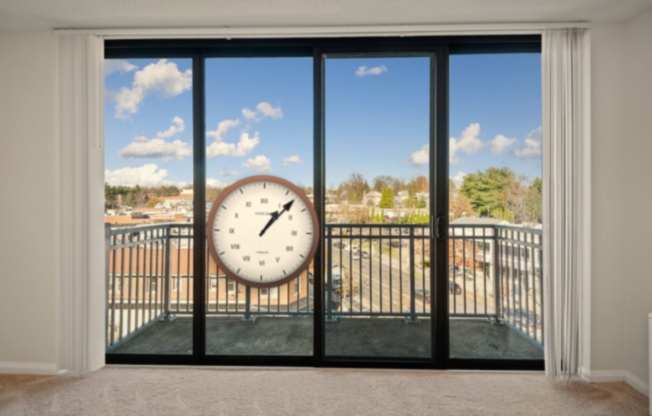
1.07
